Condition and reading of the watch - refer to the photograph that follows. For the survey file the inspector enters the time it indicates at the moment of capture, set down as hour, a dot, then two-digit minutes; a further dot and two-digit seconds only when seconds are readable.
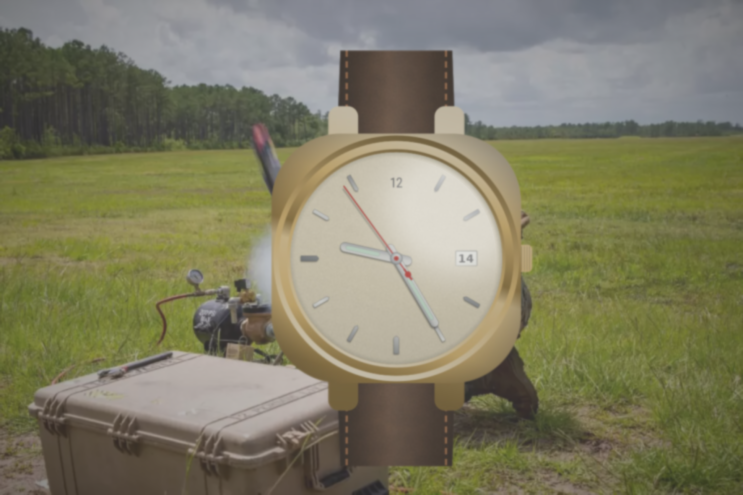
9.24.54
